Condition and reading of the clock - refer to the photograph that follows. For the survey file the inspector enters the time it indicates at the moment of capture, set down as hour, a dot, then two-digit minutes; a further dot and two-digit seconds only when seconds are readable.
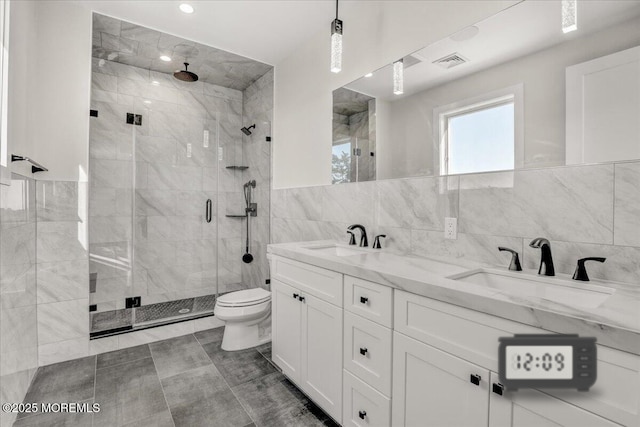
12.09
